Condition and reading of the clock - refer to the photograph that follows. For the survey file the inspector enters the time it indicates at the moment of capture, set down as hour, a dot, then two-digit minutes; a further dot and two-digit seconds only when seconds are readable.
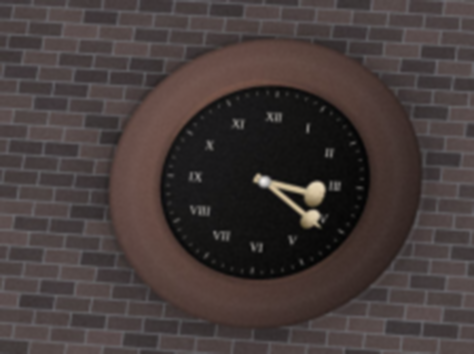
3.21
